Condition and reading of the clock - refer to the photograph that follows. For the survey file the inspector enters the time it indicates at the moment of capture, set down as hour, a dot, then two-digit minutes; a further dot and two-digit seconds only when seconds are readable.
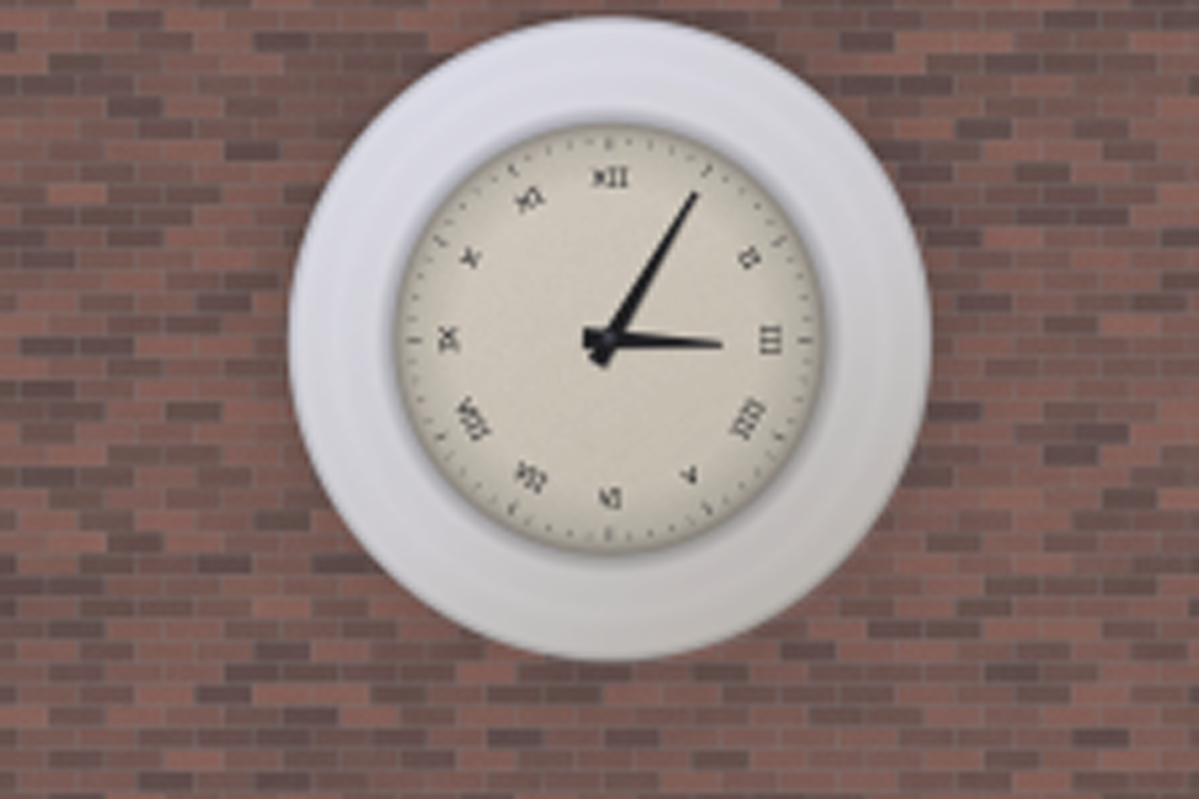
3.05
